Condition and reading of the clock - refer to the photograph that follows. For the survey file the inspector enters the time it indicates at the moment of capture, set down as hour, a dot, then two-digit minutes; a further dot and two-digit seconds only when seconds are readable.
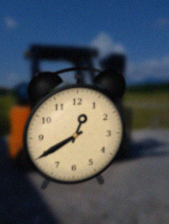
12.40
